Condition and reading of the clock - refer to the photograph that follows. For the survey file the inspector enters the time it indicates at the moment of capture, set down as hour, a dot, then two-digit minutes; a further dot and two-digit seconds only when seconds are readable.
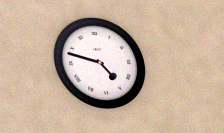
4.48
